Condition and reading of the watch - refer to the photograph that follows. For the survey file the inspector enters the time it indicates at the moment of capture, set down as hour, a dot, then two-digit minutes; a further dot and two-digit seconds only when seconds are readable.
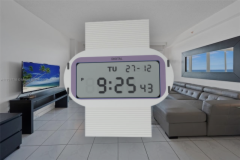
9.25.43
